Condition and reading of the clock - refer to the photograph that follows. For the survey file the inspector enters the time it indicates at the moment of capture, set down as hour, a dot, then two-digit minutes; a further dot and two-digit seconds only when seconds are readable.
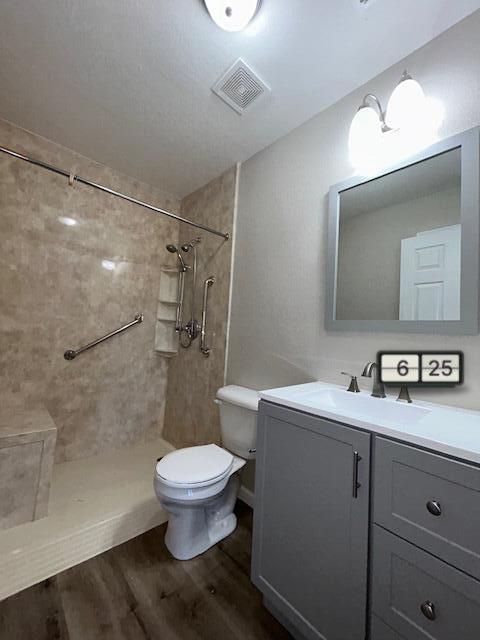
6.25
